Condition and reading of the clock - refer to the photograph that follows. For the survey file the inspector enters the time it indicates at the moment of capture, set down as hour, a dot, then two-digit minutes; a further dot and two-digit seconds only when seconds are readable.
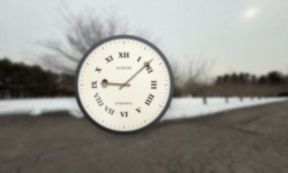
9.08
